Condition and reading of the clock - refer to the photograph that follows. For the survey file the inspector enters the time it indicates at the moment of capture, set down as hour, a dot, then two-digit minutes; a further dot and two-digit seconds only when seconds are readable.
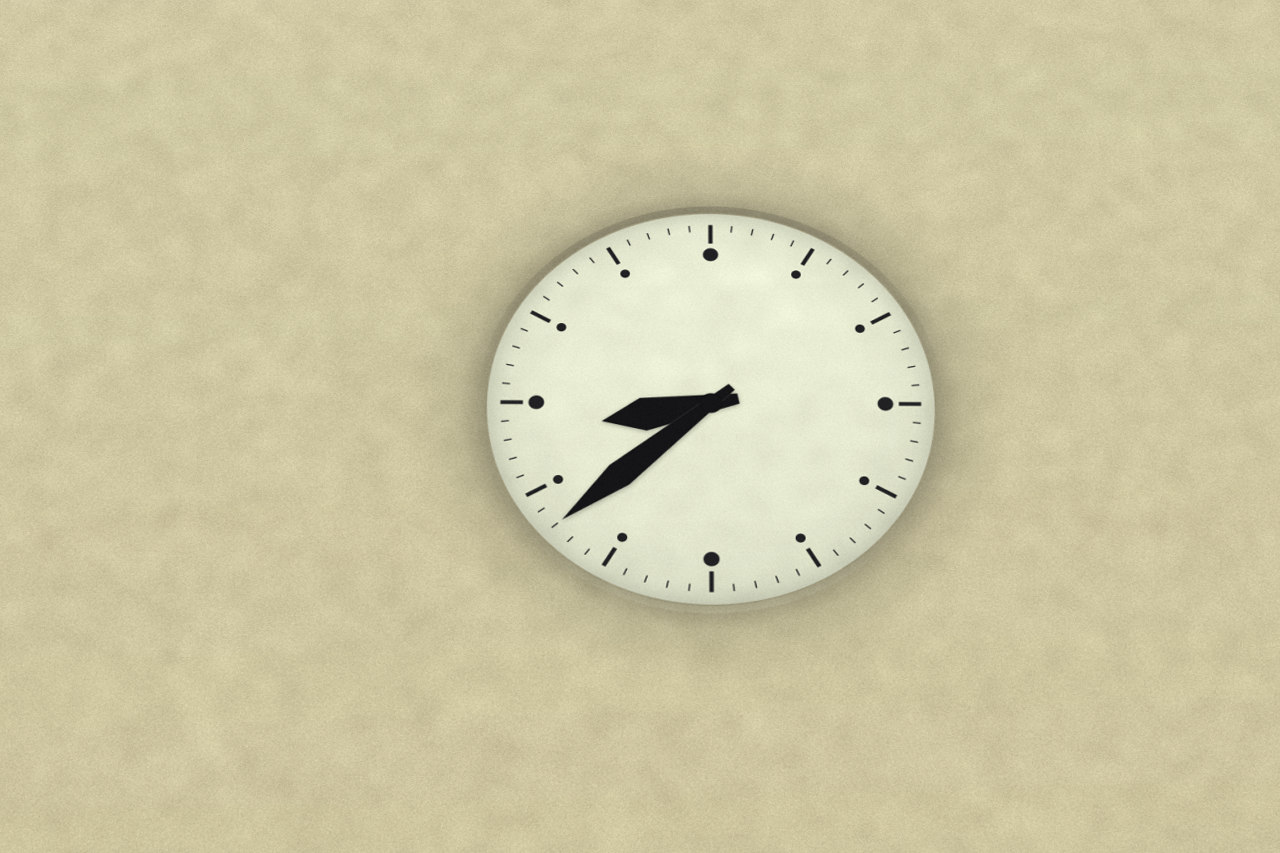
8.38
